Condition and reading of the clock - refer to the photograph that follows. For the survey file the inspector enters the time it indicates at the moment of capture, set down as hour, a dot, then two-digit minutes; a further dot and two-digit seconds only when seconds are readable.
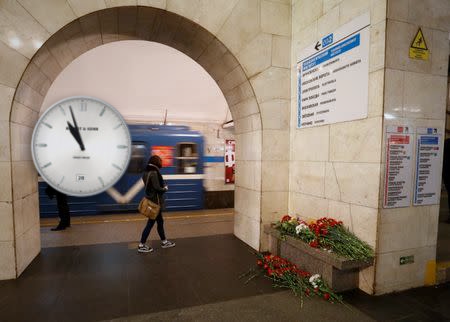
10.57
